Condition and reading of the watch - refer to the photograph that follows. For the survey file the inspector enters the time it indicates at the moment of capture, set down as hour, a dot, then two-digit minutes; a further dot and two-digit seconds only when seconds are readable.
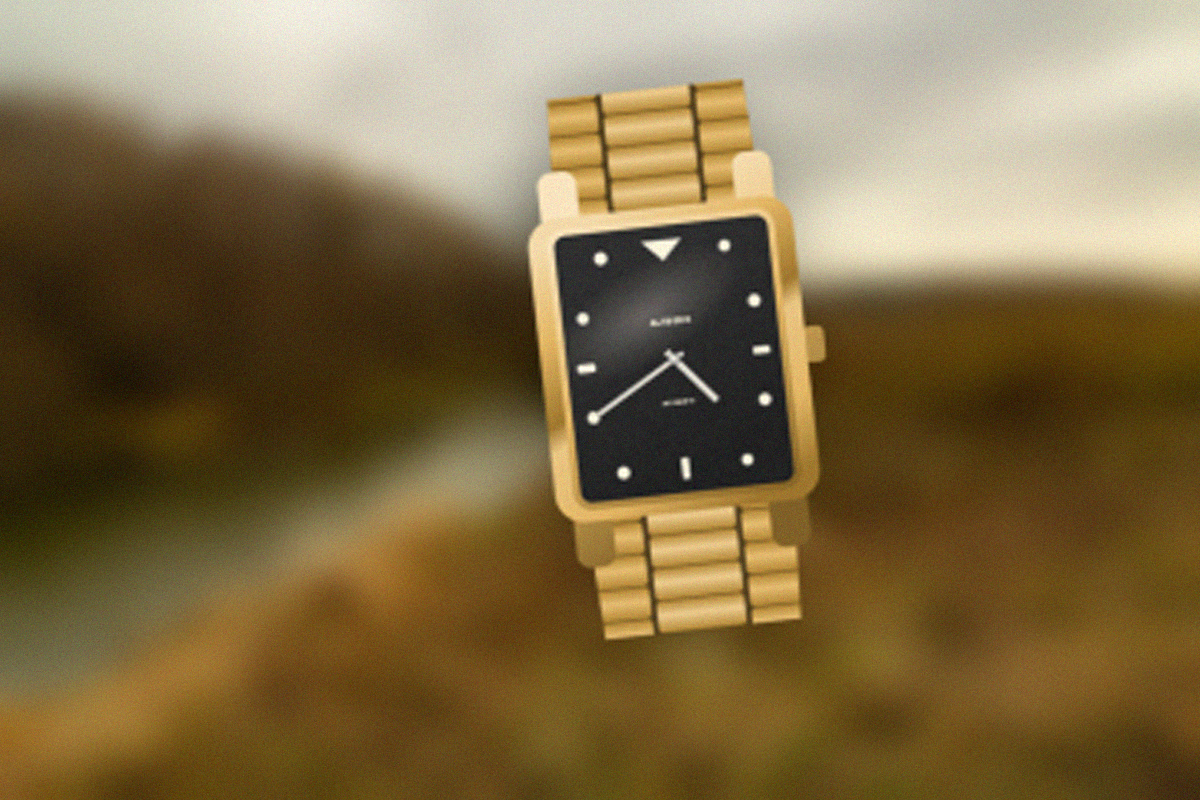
4.40
